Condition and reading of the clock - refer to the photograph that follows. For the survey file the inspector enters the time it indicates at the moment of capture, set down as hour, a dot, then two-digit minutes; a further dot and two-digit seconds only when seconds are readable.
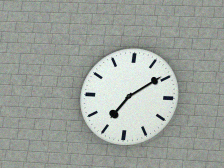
7.09
